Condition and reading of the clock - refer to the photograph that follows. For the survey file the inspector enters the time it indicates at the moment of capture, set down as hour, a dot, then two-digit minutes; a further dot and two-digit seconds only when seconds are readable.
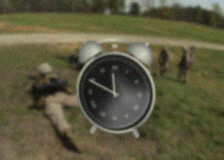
11.49
